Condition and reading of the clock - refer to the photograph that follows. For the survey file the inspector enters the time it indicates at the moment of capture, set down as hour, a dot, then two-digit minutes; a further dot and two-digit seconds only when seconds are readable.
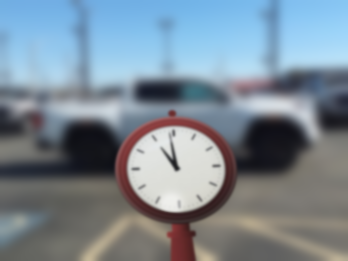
10.59
